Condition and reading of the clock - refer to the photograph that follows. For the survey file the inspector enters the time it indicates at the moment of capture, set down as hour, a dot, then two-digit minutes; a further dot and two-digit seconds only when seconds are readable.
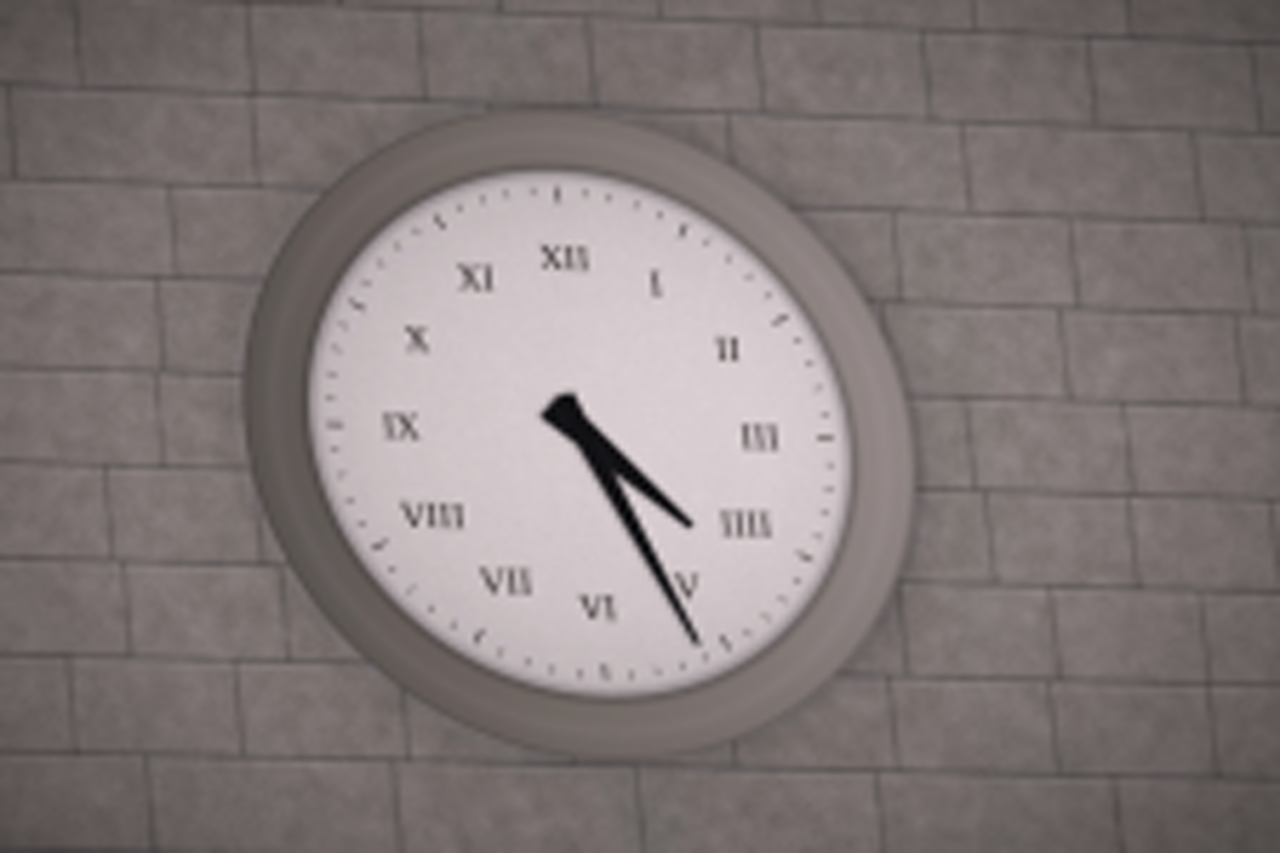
4.26
